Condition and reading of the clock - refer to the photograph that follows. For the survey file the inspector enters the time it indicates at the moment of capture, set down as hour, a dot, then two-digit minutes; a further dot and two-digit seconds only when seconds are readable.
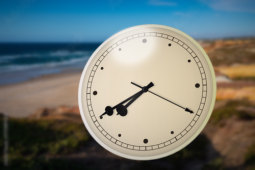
7.40.20
